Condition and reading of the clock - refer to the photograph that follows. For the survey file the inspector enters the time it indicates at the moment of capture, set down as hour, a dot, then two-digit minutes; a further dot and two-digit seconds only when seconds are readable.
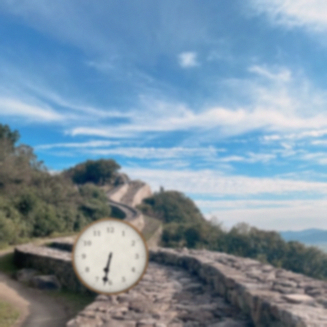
6.32
